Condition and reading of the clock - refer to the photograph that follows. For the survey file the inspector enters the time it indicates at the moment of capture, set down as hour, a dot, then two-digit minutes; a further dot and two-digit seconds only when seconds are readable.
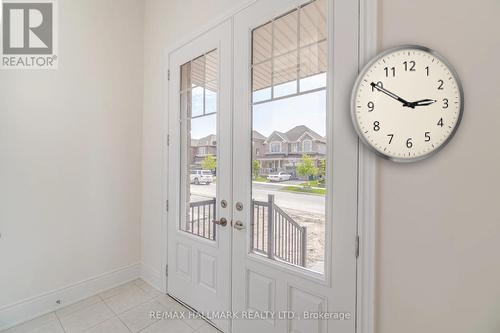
2.50
